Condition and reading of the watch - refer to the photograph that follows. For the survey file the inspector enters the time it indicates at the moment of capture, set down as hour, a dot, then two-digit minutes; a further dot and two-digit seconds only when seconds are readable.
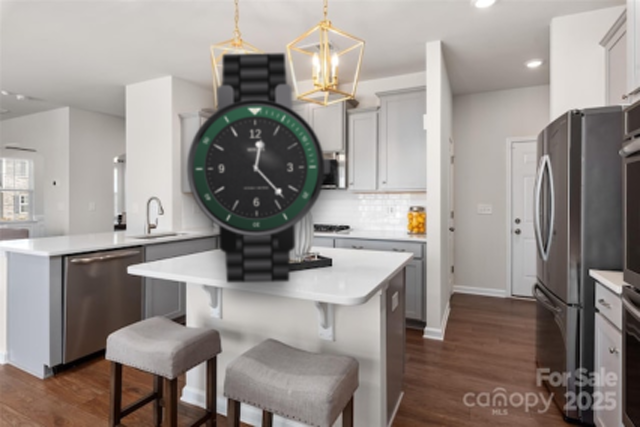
12.23
